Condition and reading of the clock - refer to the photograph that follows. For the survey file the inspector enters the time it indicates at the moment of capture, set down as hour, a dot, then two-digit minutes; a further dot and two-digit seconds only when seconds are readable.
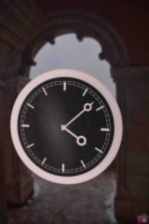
4.08
